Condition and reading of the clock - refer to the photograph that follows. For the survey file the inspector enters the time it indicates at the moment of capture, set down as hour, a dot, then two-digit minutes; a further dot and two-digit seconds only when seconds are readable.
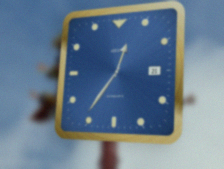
12.36
